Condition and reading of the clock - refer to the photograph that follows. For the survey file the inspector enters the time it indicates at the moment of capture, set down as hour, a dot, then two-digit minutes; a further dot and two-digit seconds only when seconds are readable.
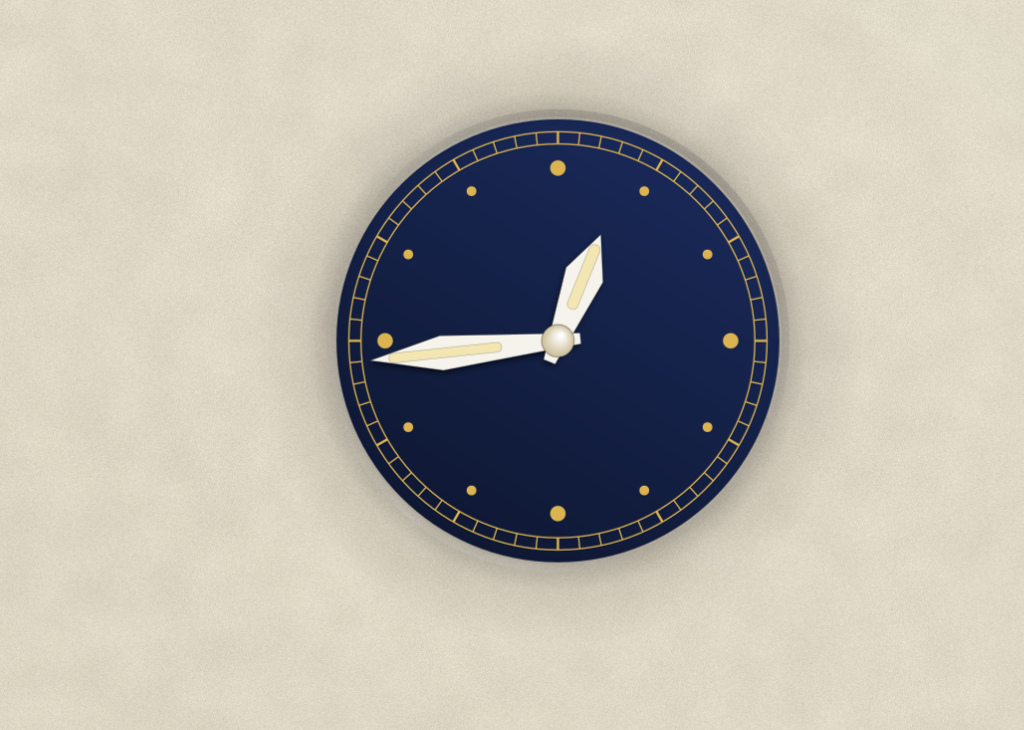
12.44
